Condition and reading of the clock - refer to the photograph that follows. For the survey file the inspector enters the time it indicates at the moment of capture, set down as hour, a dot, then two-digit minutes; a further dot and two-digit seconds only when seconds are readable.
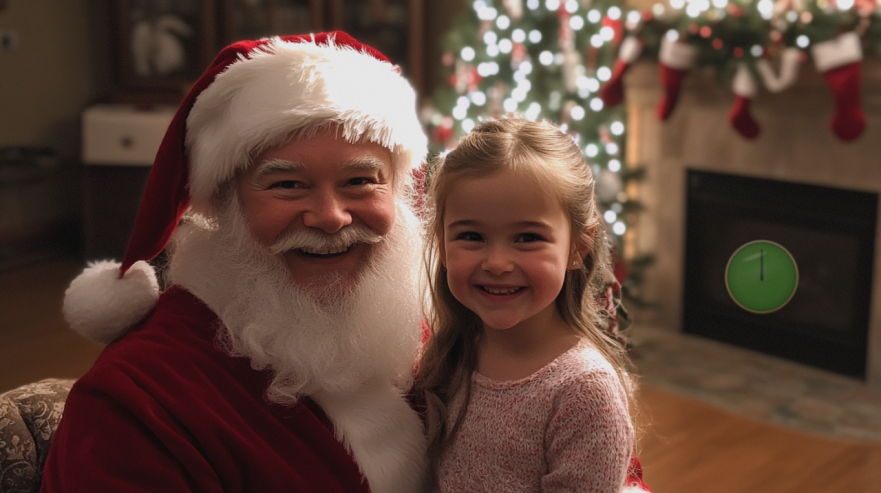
12.00
